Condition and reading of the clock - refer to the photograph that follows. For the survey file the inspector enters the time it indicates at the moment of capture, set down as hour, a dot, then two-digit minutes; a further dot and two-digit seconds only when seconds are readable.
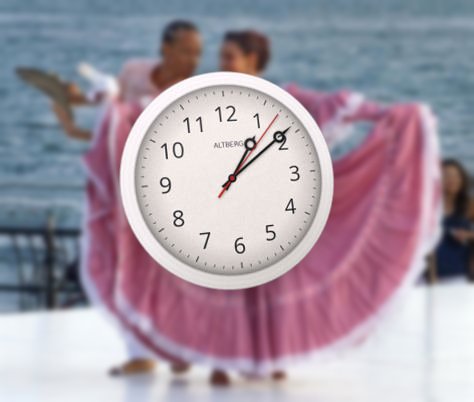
1.09.07
